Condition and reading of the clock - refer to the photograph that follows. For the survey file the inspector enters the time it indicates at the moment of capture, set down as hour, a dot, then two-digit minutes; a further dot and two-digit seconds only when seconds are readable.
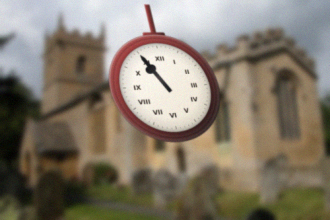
10.55
